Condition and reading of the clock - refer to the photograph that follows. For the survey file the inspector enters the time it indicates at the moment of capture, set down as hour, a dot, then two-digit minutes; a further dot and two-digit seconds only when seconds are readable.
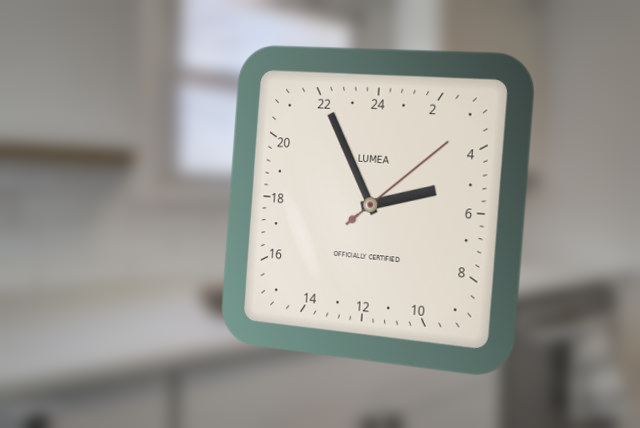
4.55.08
